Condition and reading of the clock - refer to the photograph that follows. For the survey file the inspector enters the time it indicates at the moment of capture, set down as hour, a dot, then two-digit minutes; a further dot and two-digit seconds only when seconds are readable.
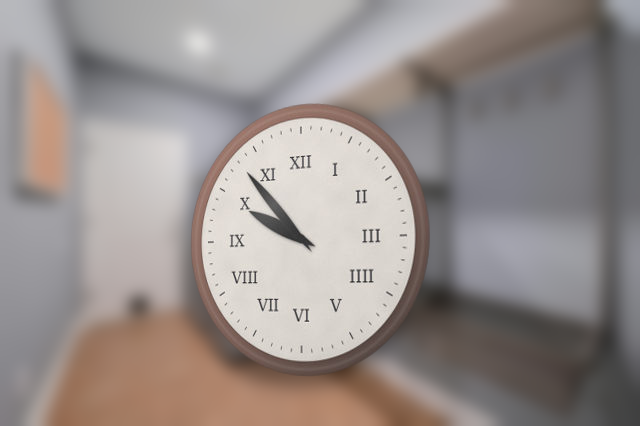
9.53
